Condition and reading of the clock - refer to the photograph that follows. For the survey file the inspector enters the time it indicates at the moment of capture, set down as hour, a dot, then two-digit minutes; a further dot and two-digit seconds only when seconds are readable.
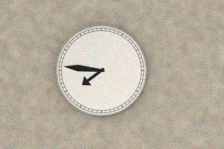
7.46
